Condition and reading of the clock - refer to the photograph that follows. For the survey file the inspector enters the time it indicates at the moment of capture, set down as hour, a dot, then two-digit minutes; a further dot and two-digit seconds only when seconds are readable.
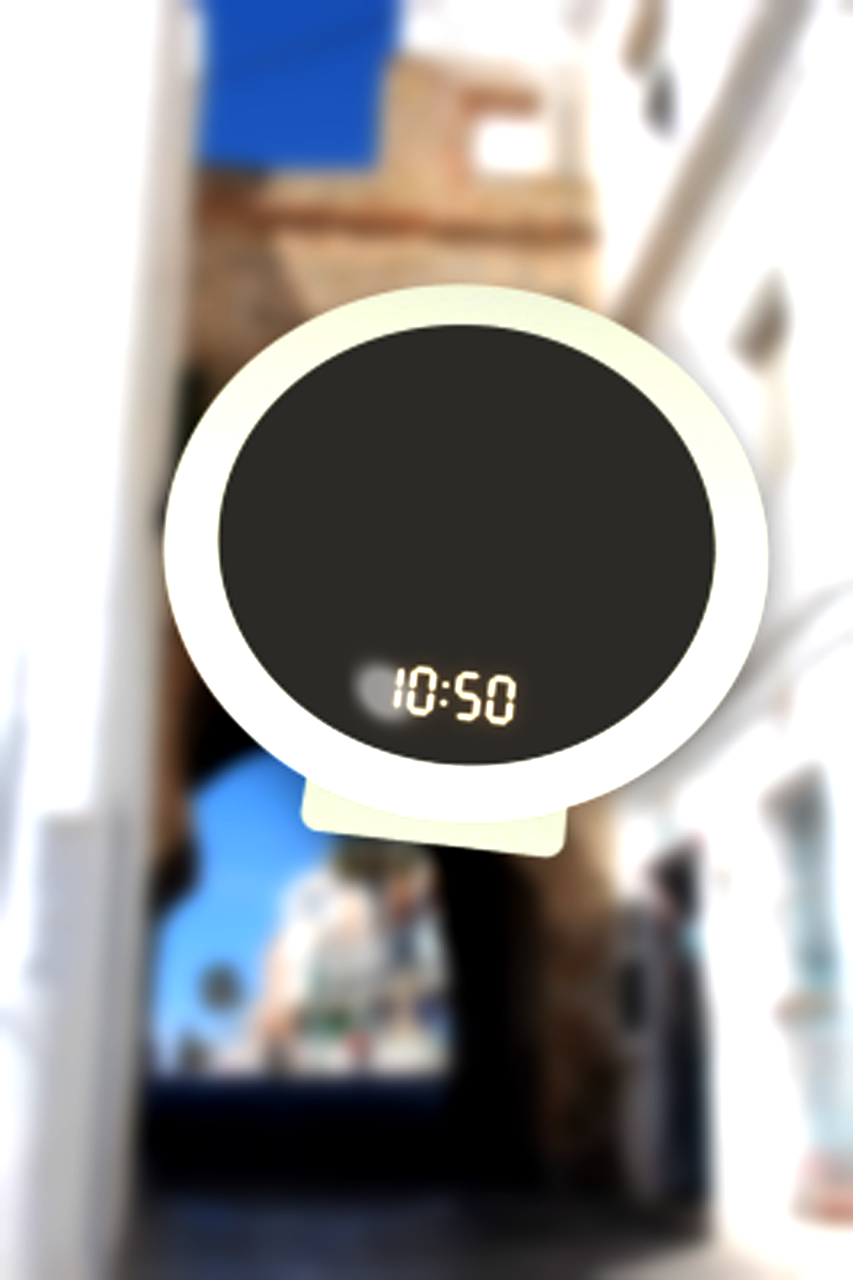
10.50
